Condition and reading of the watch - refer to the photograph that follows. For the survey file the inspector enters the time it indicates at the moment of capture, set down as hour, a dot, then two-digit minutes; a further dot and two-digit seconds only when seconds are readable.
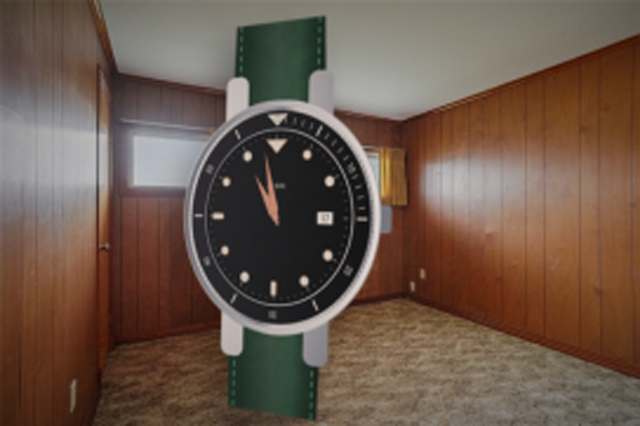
10.58
